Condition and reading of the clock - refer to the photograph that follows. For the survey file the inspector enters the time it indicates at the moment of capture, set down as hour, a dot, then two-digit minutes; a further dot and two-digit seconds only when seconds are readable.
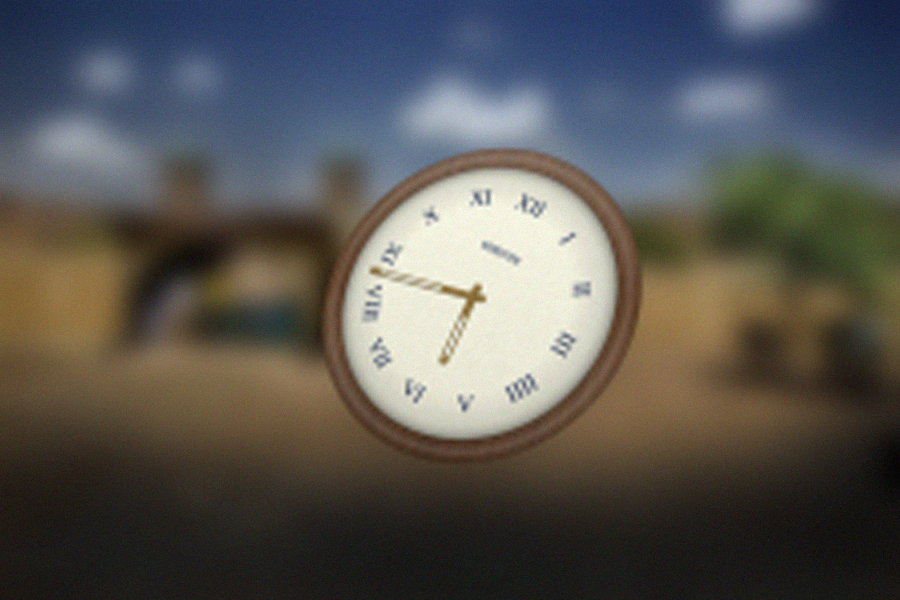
5.43
